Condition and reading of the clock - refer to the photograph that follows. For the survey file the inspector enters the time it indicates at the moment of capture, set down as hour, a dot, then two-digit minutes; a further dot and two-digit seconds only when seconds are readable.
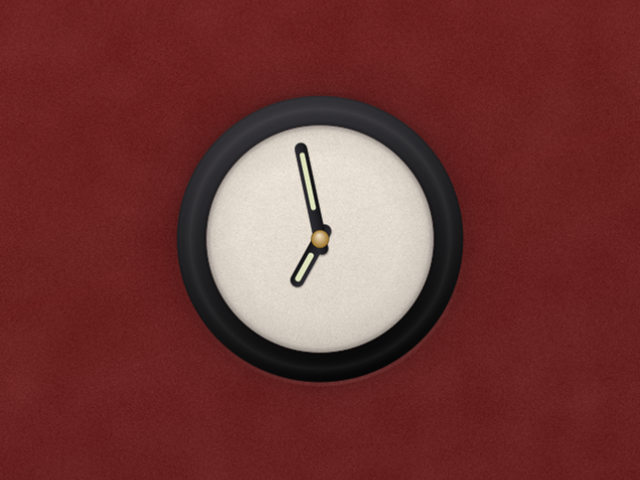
6.58
